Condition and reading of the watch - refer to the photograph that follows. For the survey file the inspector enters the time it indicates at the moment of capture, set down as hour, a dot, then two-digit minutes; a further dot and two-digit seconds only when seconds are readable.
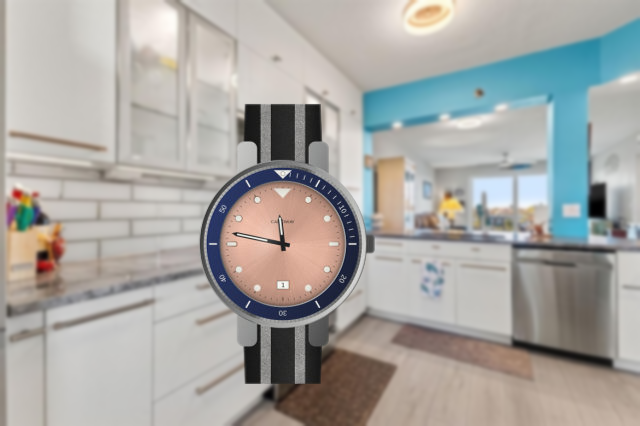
11.47
